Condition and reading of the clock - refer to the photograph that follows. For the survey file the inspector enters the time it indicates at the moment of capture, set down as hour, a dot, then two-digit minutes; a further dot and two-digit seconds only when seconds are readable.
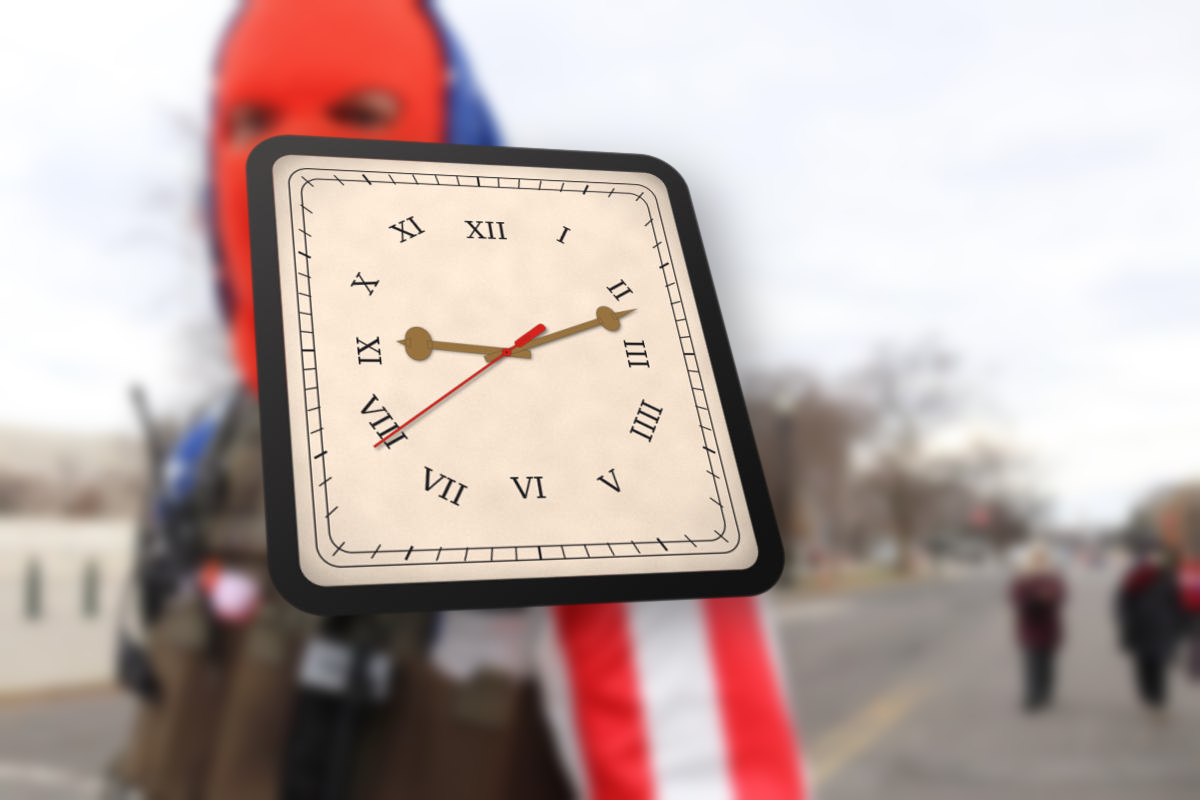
9.11.39
